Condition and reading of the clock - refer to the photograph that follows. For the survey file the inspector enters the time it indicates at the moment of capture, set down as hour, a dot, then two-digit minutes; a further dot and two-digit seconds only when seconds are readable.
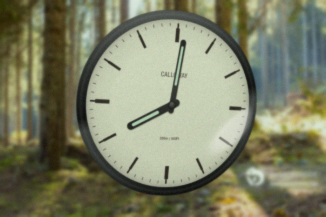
8.01
